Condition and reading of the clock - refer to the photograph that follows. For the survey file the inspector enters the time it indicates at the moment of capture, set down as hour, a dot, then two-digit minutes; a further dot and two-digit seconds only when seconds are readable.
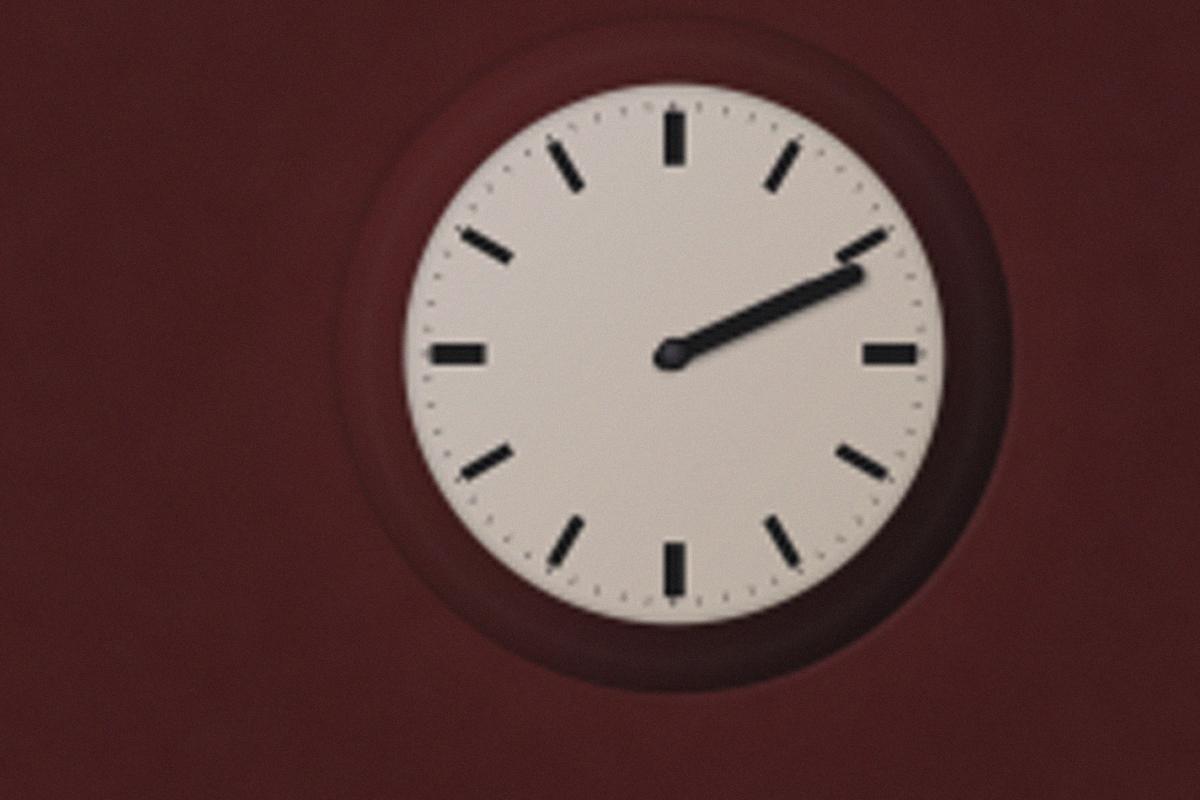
2.11
